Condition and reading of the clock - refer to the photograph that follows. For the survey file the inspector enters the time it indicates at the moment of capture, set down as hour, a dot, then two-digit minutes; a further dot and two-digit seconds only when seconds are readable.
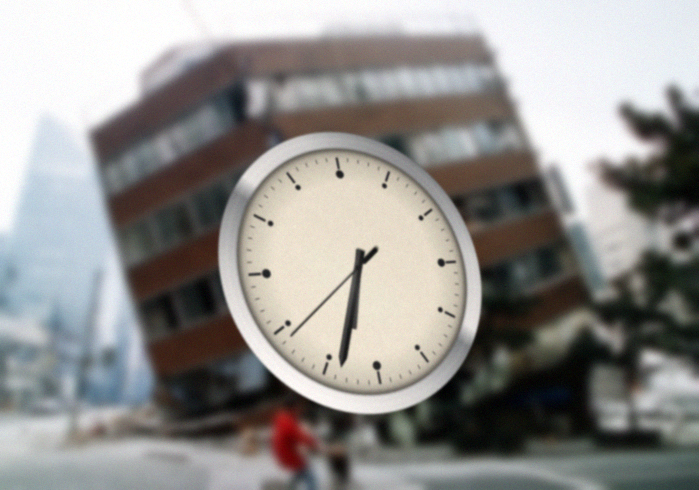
6.33.39
